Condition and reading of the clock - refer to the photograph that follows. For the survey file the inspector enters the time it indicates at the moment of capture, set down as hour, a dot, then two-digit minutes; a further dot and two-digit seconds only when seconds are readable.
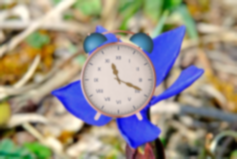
11.19
